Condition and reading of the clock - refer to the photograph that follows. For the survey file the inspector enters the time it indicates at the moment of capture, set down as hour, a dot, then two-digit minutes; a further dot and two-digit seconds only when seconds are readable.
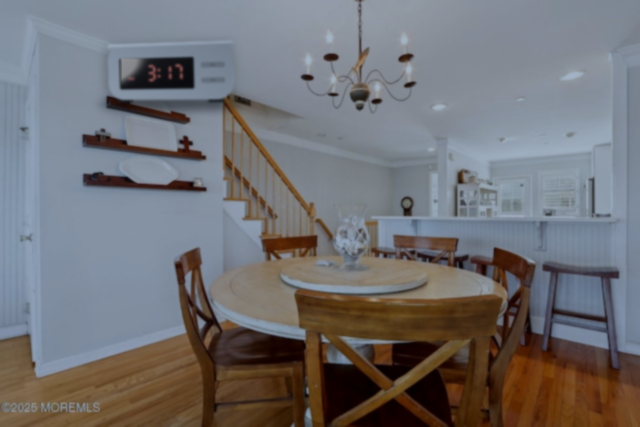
3.17
